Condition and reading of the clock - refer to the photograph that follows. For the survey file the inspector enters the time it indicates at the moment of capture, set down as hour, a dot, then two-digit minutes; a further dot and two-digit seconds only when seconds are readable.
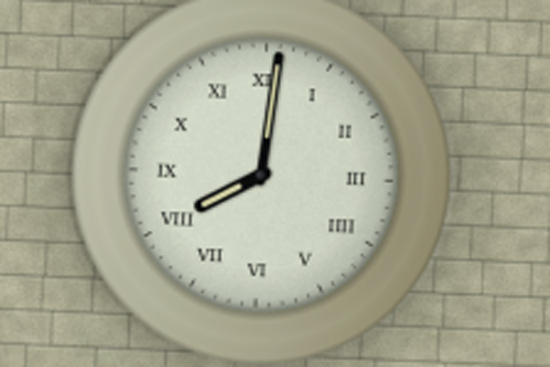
8.01
